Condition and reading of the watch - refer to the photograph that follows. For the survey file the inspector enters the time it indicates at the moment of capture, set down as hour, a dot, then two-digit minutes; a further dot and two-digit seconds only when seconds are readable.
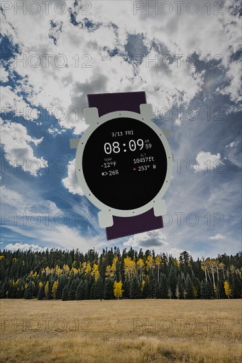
8.09
